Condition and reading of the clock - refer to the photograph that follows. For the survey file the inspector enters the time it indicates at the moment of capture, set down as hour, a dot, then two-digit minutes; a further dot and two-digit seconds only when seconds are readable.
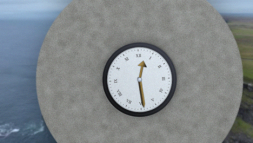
12.29
